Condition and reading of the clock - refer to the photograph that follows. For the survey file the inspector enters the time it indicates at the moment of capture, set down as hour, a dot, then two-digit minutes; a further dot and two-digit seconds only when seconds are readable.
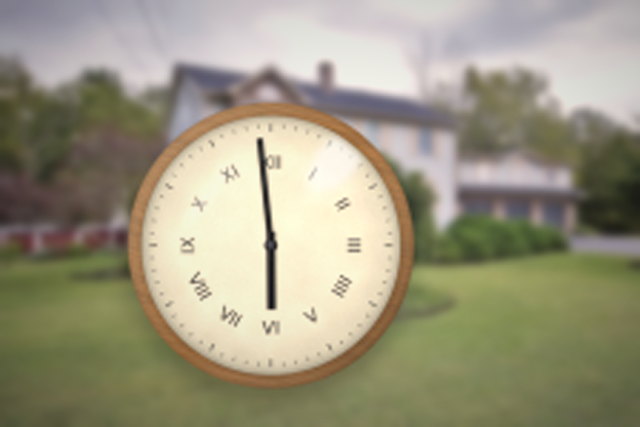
5.59
